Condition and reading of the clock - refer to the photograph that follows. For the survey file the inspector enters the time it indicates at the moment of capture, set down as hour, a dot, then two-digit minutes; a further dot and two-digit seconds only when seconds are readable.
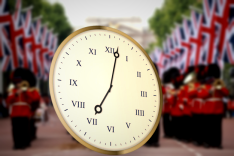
7.02
